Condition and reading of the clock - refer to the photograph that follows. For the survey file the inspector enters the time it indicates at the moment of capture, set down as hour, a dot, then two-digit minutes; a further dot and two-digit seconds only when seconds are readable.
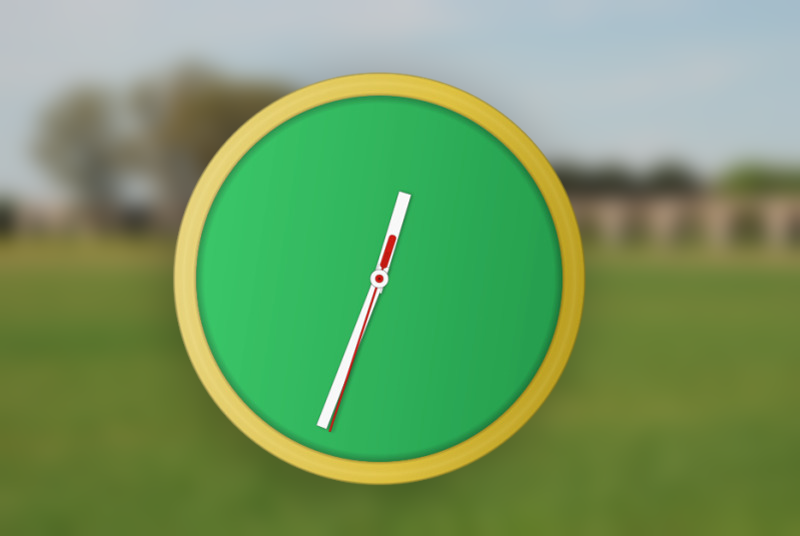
12.33.33
